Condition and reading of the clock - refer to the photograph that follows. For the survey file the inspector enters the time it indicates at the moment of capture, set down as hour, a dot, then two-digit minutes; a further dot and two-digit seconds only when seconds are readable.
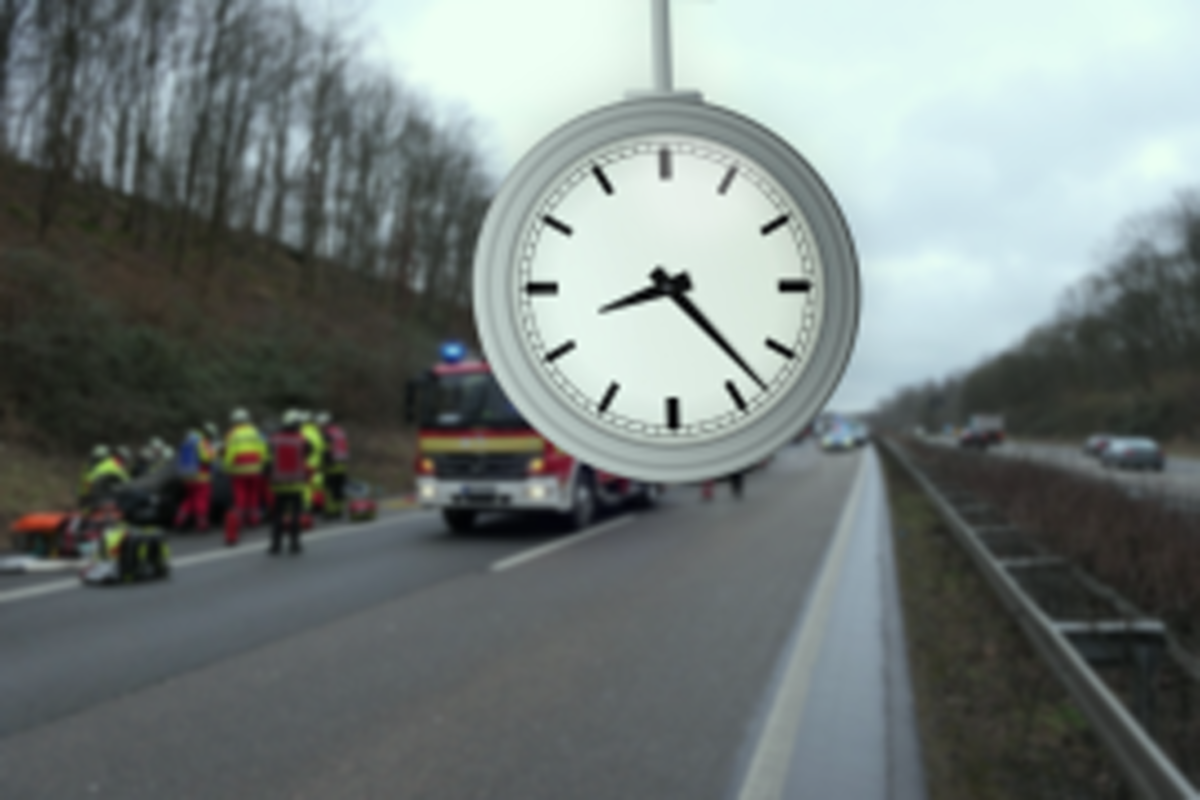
8.23
